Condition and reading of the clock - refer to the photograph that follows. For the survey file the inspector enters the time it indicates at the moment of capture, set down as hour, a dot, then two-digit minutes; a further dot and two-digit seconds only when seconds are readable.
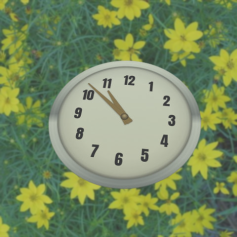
10.52
